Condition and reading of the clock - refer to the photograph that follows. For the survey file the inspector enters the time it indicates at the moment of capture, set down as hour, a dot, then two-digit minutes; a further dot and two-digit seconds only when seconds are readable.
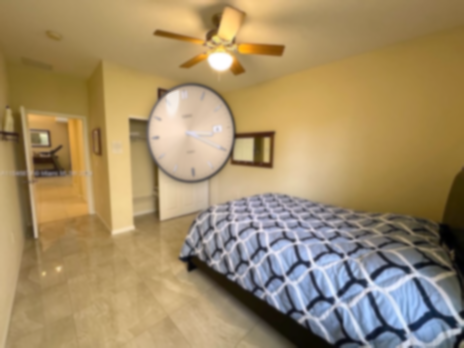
3.20
